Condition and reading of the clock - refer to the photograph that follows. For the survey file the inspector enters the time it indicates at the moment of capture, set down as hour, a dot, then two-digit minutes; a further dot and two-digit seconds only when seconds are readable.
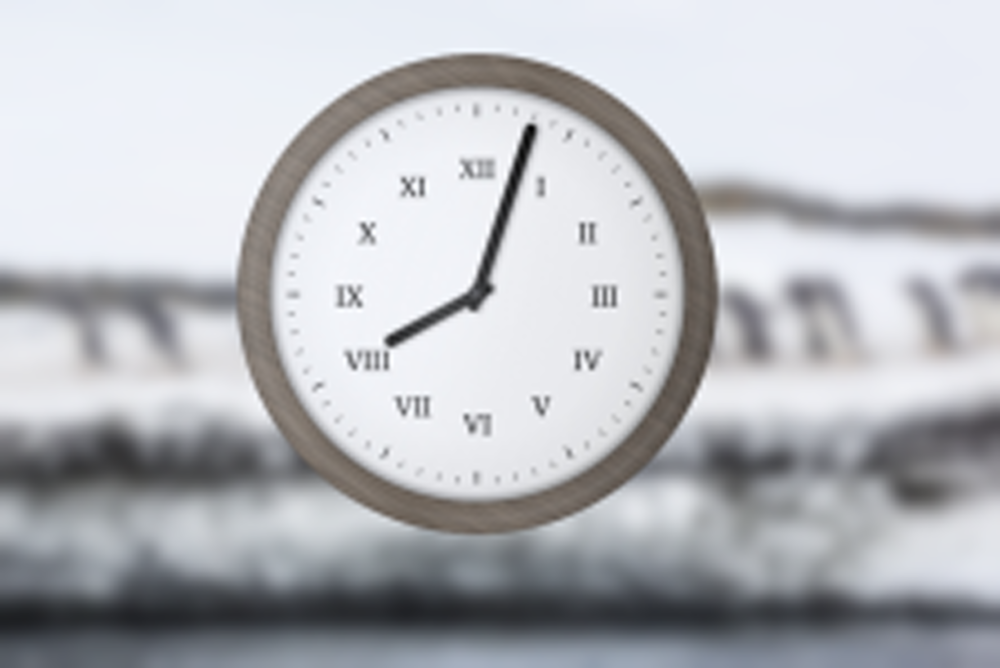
8.03
